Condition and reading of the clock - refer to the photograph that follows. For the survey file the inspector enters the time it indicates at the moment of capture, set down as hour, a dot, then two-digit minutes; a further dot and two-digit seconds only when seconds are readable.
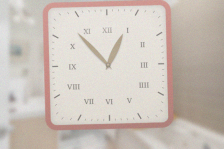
12.53
